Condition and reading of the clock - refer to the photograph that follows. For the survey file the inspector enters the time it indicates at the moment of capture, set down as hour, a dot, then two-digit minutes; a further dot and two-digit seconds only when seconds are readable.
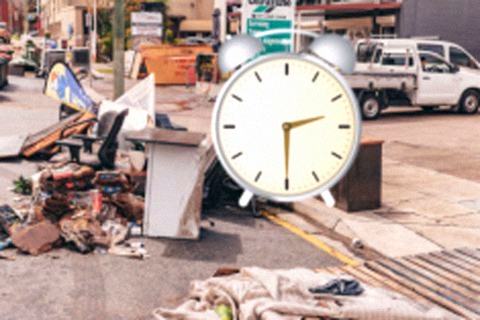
2.30
